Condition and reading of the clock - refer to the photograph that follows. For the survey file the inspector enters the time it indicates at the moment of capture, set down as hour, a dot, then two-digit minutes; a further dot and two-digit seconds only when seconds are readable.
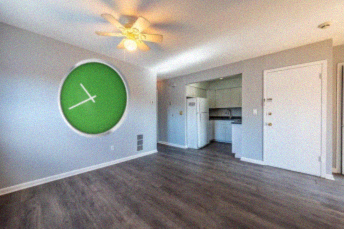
10.41
